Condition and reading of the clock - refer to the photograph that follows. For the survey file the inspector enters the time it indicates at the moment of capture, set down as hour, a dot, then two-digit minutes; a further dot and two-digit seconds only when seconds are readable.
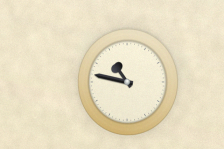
10.47
